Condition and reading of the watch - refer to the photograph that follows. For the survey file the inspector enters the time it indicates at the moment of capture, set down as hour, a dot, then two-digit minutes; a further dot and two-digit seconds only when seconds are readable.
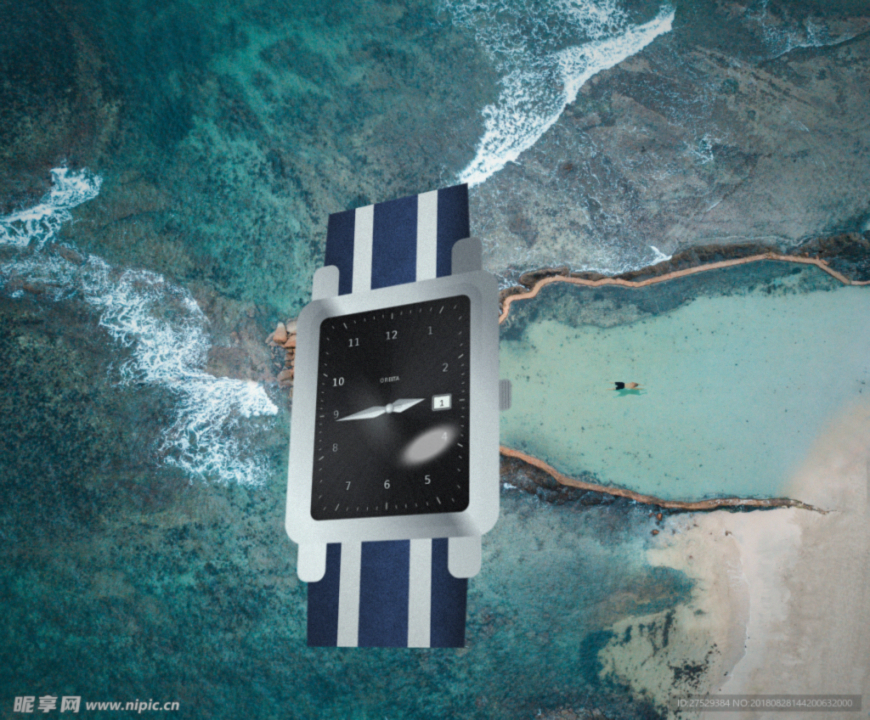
2.44
